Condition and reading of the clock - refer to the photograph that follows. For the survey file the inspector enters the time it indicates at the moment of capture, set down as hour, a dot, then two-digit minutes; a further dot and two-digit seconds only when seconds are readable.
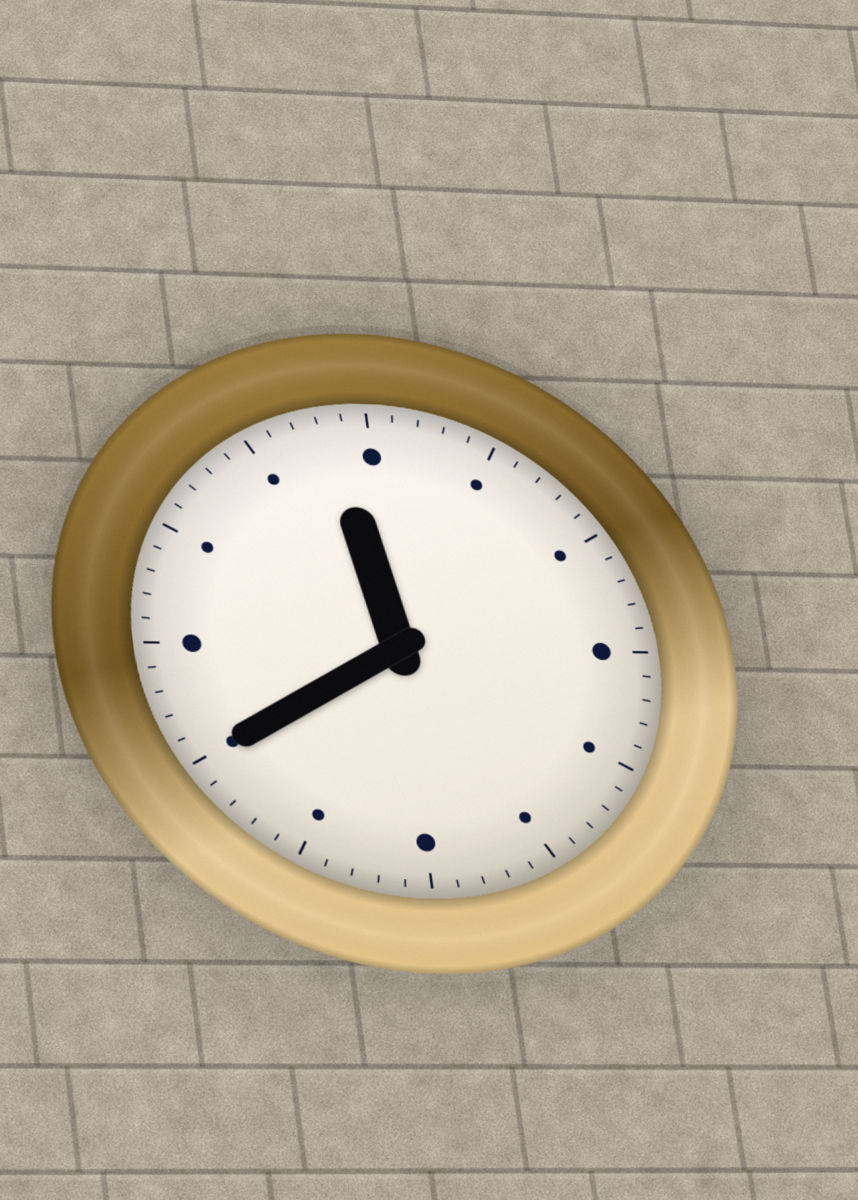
11.40
